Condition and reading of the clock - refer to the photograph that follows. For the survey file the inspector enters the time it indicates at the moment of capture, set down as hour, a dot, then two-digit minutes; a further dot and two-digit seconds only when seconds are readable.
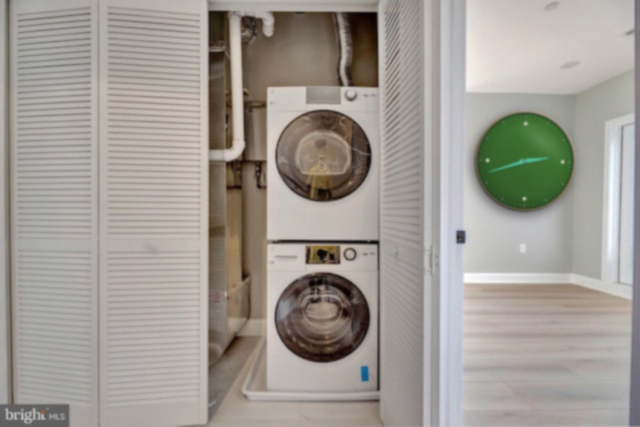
2.42
